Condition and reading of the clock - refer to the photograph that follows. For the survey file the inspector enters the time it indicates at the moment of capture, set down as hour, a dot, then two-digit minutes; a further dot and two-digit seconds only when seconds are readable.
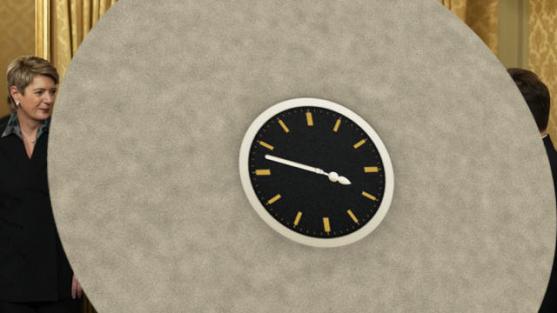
3.48
